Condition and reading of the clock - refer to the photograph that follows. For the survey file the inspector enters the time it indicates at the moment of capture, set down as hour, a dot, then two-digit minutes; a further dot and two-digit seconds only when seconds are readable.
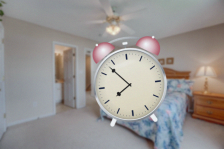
7.53
